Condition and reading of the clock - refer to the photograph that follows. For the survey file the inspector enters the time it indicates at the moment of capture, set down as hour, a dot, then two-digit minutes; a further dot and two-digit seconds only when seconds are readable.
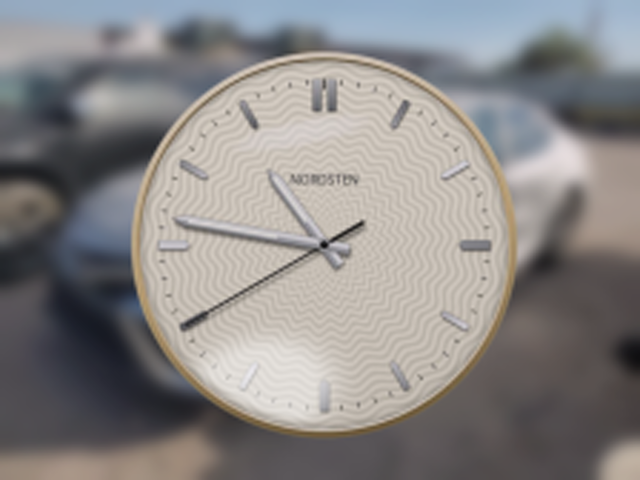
10.46.40
